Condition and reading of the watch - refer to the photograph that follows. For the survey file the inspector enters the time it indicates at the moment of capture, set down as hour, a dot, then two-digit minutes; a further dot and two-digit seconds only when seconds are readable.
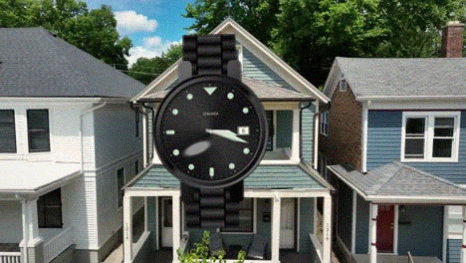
3.18
